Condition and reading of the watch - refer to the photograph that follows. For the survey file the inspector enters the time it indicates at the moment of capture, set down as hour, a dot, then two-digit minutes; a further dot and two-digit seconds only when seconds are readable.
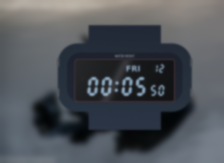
0.05.50
